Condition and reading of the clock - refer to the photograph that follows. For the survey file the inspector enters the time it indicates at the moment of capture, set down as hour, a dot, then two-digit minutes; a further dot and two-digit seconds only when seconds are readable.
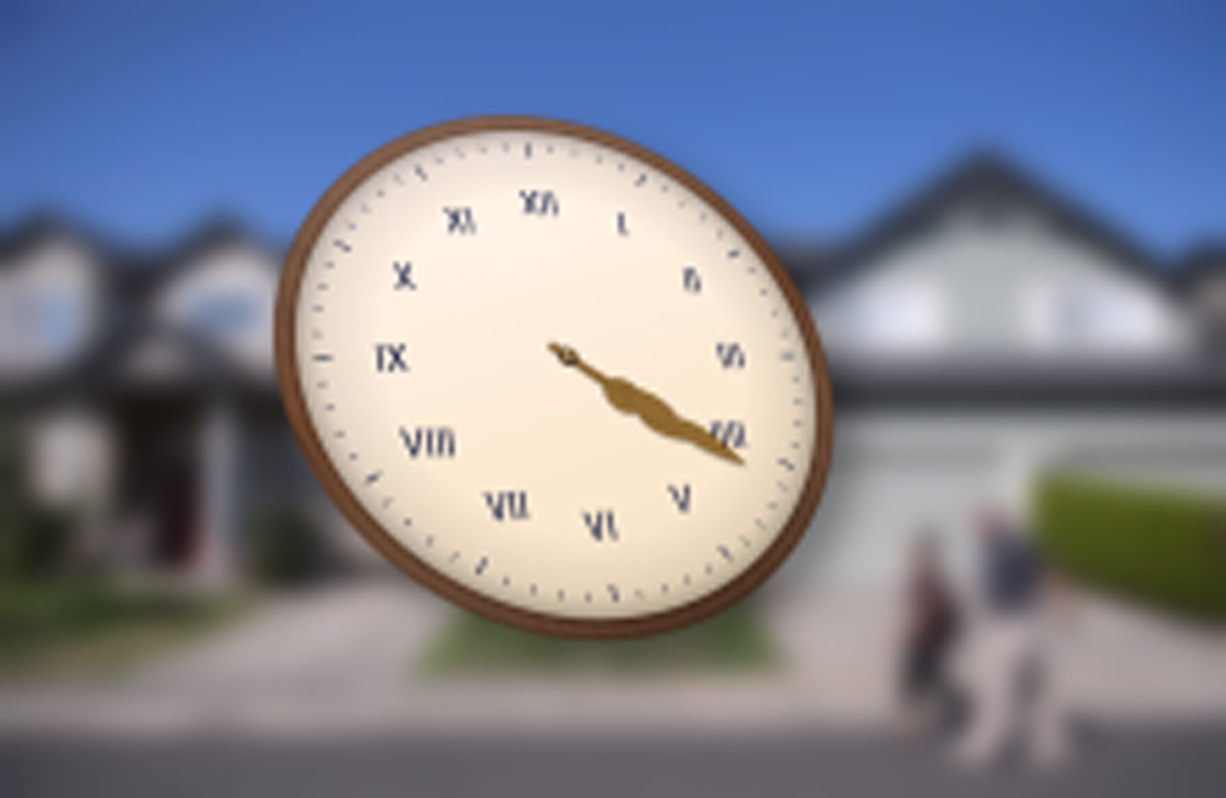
4.21
